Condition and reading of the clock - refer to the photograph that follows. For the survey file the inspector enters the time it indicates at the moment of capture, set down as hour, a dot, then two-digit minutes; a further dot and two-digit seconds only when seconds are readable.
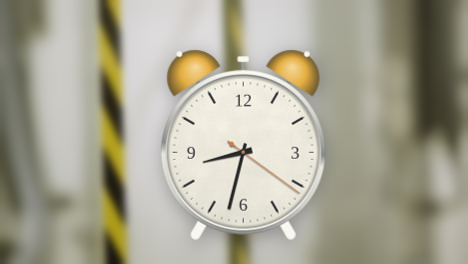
8.32.21
